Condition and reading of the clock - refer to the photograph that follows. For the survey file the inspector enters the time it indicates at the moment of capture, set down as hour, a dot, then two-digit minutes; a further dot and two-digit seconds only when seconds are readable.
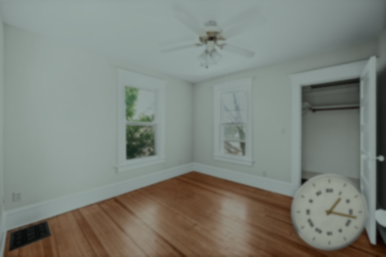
1.17
